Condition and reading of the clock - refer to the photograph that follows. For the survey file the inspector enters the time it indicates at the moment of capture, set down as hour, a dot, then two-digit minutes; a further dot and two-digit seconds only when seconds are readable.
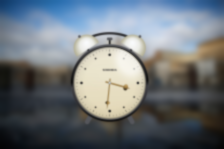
3.31
